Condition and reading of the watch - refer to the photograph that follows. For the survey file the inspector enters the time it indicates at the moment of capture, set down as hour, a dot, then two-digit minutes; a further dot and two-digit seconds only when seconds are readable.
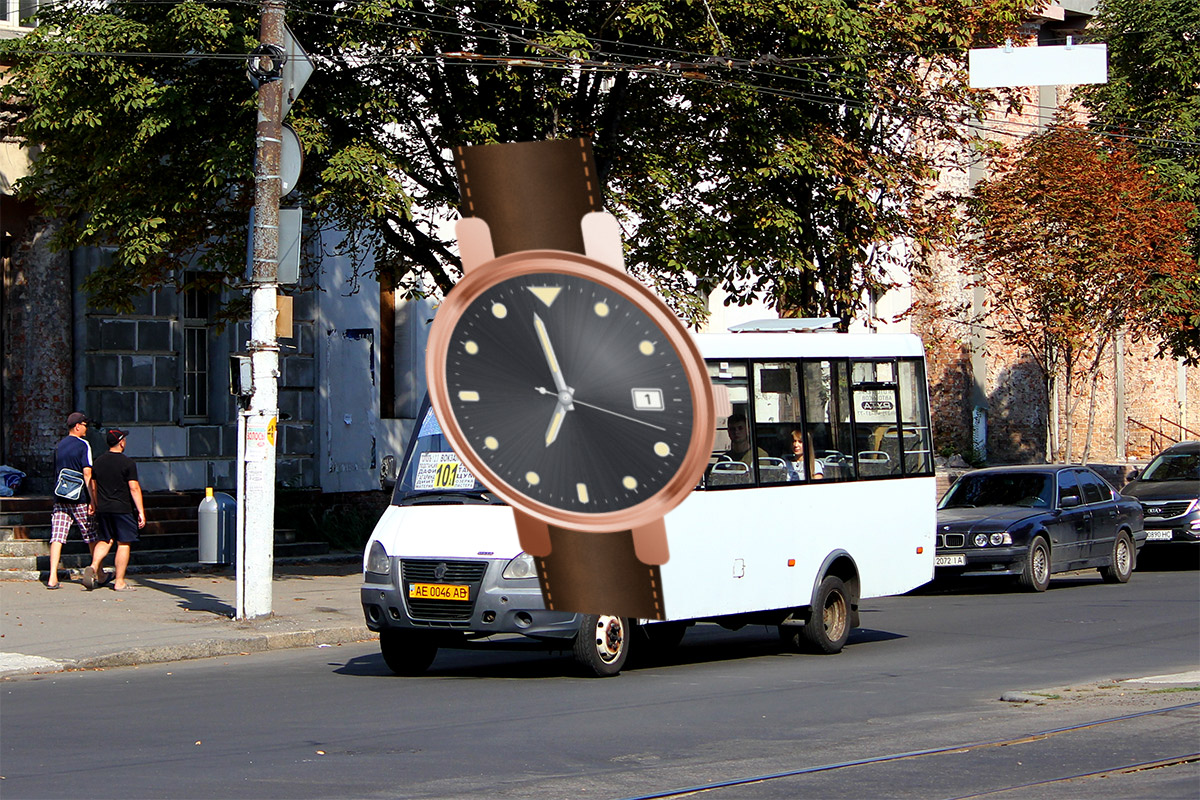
6.58.18
